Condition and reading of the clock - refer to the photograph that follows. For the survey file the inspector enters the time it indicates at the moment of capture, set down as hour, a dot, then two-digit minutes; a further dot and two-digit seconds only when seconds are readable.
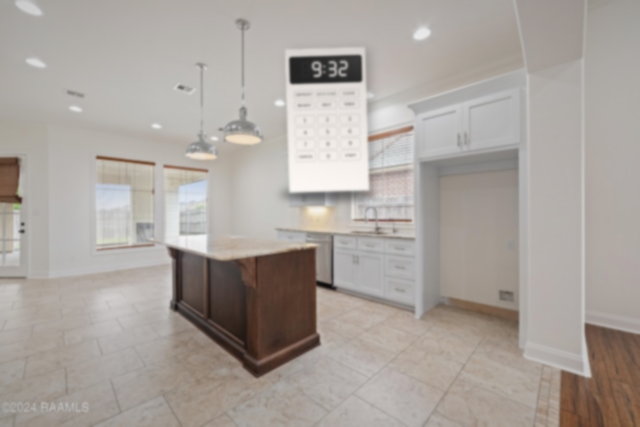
9.32
